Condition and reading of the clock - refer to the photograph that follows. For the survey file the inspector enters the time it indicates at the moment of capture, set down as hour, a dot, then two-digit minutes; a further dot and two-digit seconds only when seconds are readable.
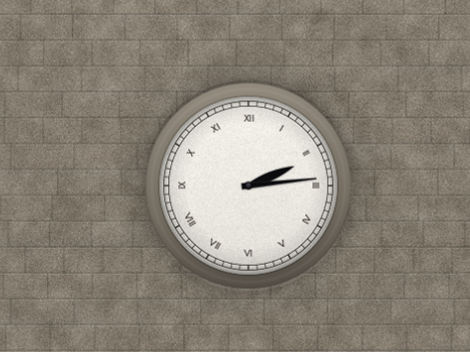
2.14
